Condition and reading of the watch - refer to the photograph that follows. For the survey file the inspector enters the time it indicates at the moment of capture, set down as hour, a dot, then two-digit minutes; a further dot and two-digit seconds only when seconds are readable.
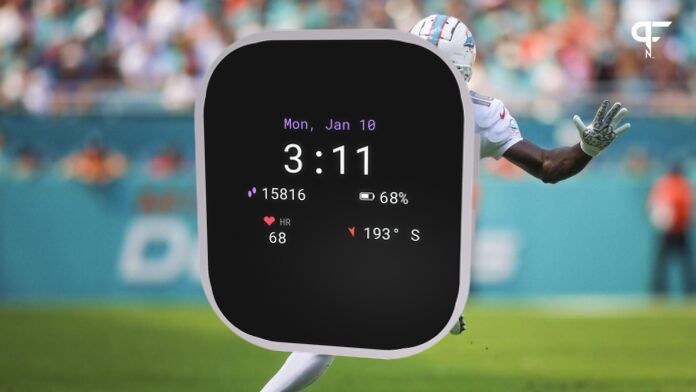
3.11
